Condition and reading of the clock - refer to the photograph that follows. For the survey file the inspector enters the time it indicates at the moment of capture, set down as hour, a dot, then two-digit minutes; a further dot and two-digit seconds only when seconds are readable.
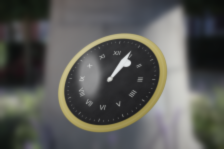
1.04
